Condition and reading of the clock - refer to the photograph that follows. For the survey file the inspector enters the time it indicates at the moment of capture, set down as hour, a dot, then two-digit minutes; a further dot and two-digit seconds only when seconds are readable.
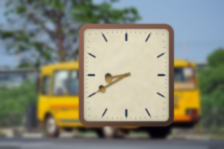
8.40
